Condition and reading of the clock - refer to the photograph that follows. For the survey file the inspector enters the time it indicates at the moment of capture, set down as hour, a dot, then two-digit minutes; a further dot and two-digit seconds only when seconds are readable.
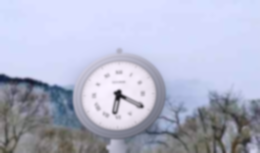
6.20
